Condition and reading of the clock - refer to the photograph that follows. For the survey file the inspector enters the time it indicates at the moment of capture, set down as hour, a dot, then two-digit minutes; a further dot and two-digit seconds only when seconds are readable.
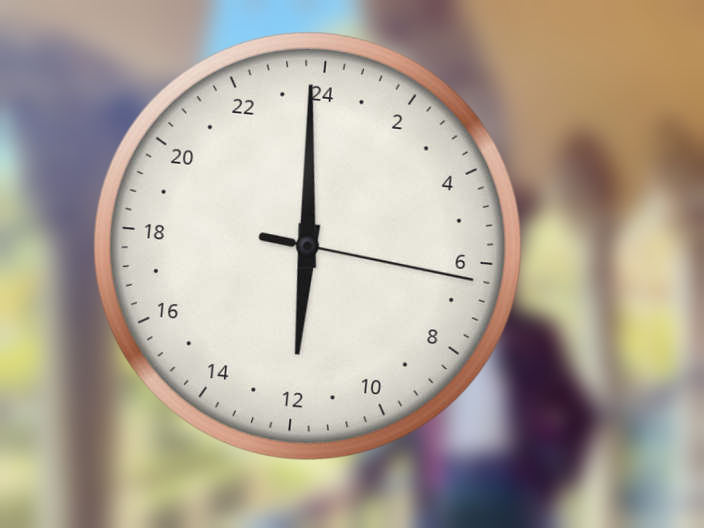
11.59.16
